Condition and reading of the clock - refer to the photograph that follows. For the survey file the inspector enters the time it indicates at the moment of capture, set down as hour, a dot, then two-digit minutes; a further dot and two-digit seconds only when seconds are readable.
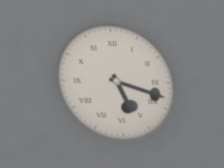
5.18
